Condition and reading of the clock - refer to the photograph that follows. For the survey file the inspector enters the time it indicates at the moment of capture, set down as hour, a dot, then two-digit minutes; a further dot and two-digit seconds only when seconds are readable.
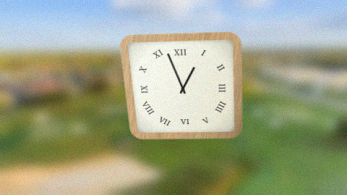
12.57
